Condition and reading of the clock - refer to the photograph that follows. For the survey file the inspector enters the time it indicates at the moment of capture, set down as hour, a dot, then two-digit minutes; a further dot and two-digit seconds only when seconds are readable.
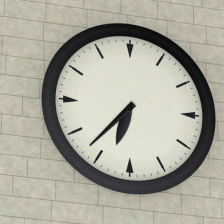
6.37
